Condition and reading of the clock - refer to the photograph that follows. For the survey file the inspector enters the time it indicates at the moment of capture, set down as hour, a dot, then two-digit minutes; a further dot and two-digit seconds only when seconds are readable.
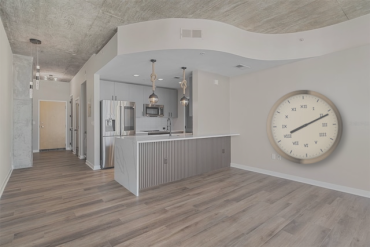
8.11
